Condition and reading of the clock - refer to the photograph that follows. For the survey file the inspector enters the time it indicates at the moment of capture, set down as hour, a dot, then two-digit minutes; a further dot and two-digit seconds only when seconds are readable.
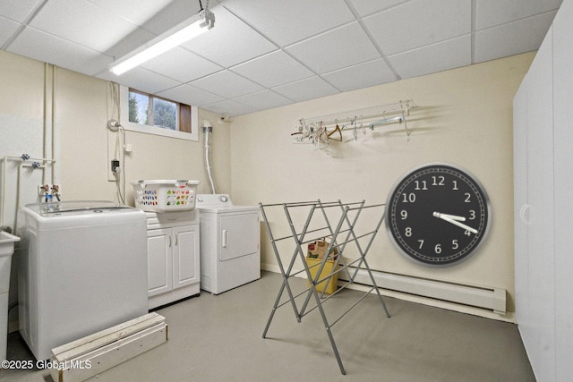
3.19
